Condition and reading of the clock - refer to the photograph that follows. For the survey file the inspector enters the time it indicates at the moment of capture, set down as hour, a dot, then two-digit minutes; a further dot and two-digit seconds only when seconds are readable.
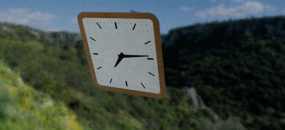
7.14
